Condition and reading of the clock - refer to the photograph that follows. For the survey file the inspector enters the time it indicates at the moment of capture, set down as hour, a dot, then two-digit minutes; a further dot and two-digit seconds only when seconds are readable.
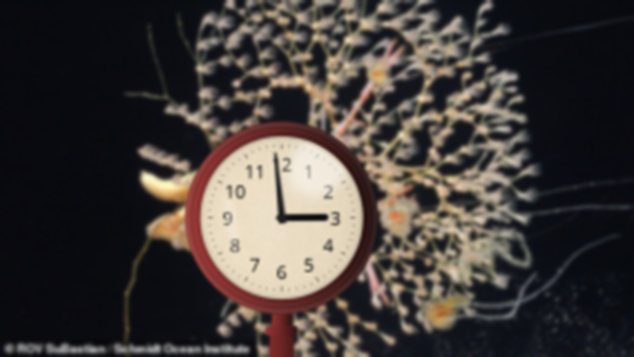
2.59
